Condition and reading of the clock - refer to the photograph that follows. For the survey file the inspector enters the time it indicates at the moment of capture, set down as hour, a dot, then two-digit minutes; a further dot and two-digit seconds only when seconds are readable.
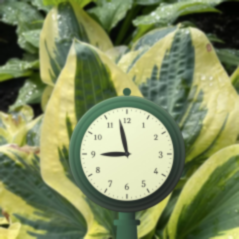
8.58
